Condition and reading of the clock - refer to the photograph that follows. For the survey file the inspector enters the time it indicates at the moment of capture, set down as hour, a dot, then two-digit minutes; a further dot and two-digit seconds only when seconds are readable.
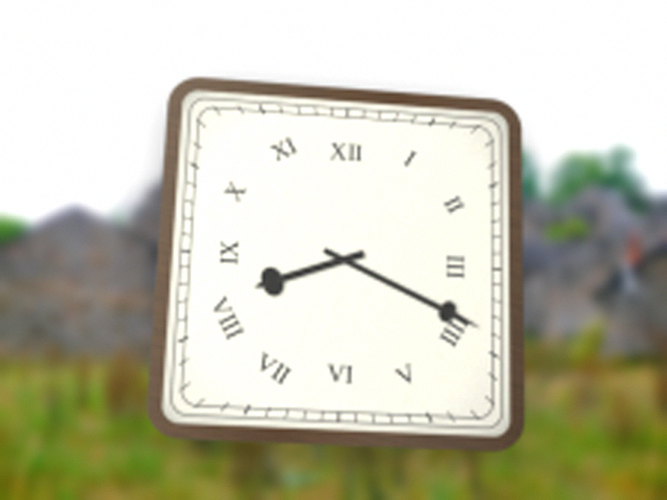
8.19
